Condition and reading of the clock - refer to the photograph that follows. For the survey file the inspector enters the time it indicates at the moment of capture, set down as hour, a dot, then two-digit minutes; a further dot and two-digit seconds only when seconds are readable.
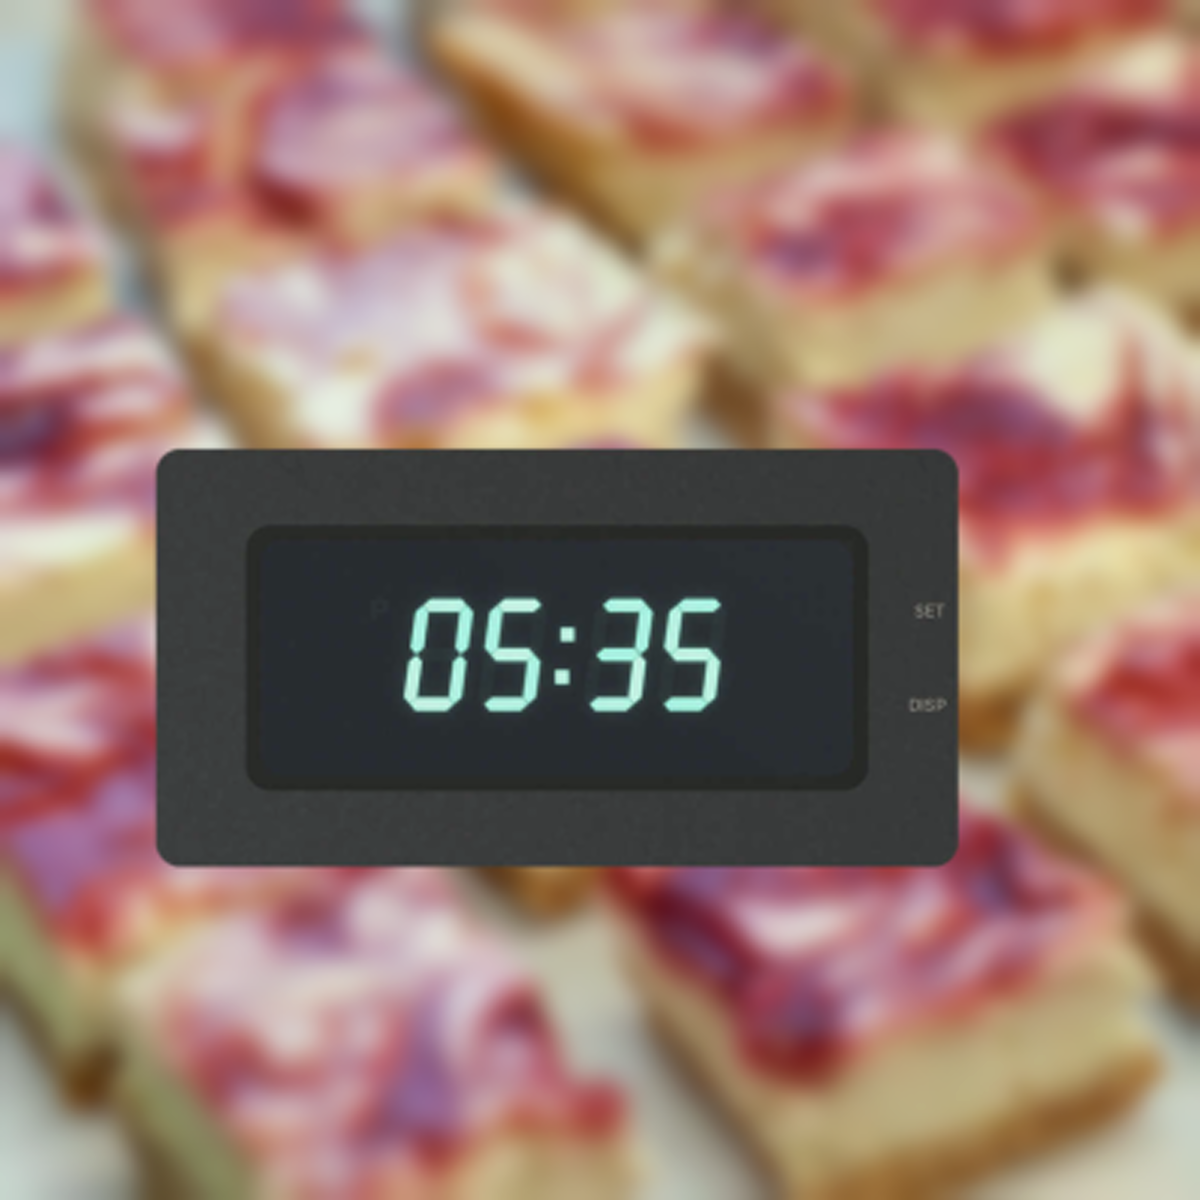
5.35
